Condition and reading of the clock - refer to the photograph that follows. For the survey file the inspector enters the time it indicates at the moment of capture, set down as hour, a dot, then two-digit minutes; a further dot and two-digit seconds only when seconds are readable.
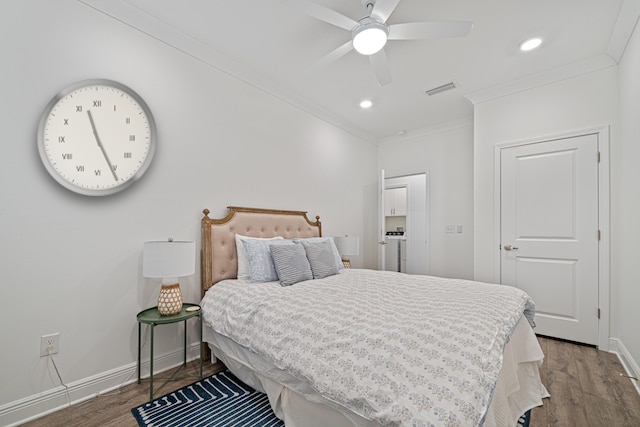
11.26
